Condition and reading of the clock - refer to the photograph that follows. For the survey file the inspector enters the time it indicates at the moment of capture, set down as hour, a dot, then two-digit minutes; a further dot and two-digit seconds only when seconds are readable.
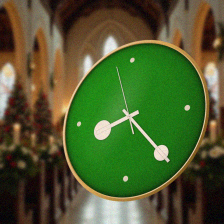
8.22.57
